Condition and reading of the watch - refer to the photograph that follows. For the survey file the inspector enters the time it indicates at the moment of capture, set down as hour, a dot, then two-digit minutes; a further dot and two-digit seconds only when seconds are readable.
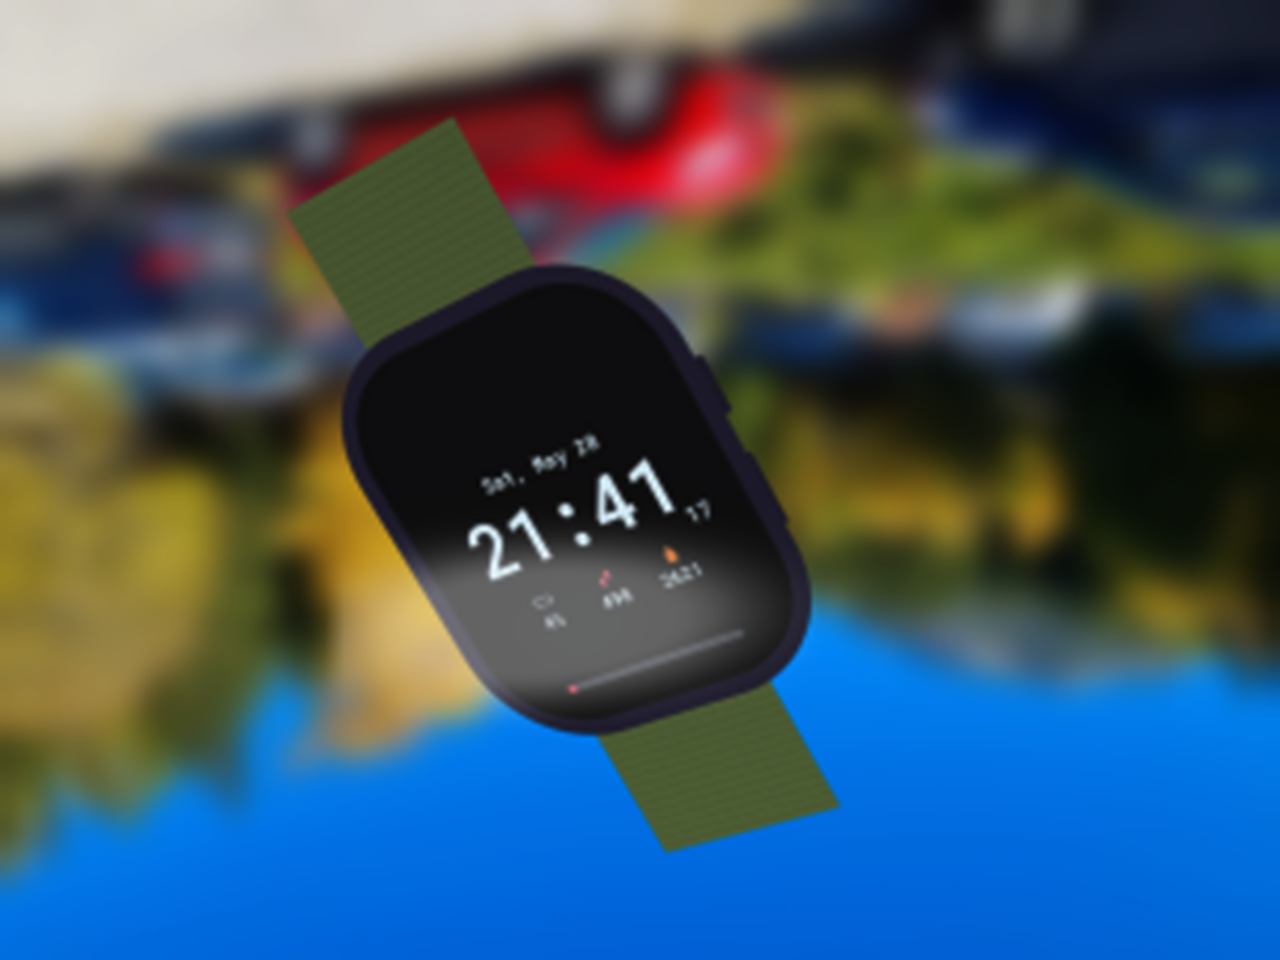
21.41
